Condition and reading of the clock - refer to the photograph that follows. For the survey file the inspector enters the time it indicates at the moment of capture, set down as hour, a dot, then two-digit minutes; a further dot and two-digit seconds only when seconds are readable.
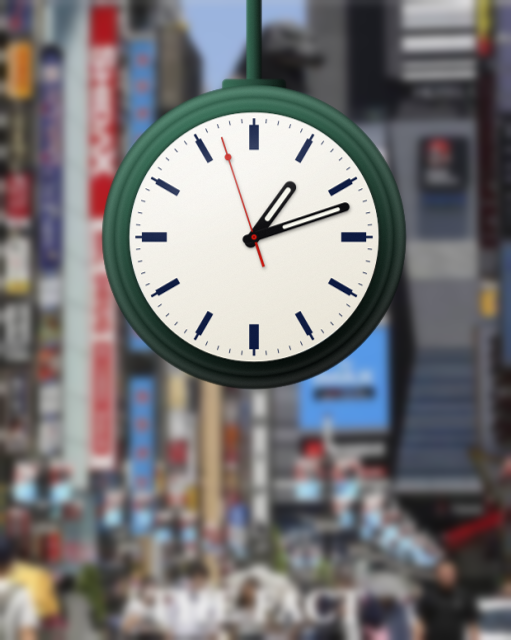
1.11.57
